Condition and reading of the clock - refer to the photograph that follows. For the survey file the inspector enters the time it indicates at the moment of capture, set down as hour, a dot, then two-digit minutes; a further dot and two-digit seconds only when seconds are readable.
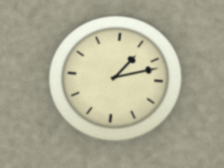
1.12
